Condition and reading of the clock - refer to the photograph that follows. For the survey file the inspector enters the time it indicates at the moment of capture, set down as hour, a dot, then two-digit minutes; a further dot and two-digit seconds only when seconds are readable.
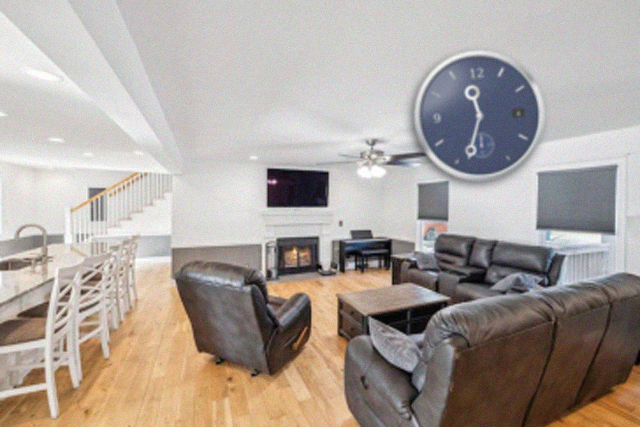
11.33
